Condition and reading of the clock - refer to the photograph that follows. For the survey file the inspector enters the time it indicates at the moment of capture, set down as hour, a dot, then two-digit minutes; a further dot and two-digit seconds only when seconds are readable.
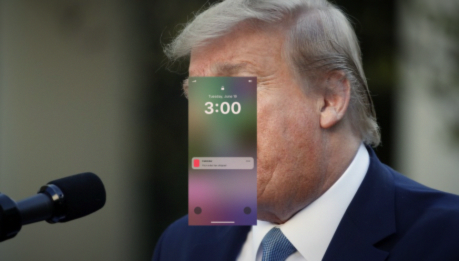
3.00
